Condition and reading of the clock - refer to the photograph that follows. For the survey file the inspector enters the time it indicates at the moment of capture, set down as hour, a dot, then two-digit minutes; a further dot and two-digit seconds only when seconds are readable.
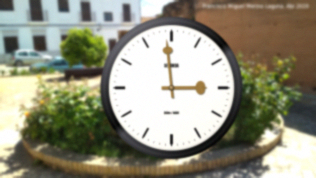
2.59
